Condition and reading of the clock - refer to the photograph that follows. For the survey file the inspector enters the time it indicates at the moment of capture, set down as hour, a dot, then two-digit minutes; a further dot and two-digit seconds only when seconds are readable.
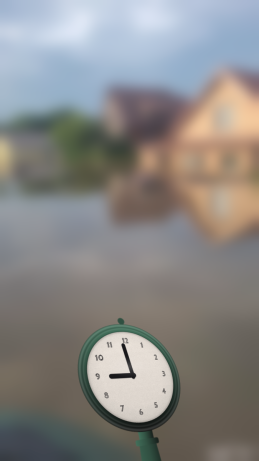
8.59
